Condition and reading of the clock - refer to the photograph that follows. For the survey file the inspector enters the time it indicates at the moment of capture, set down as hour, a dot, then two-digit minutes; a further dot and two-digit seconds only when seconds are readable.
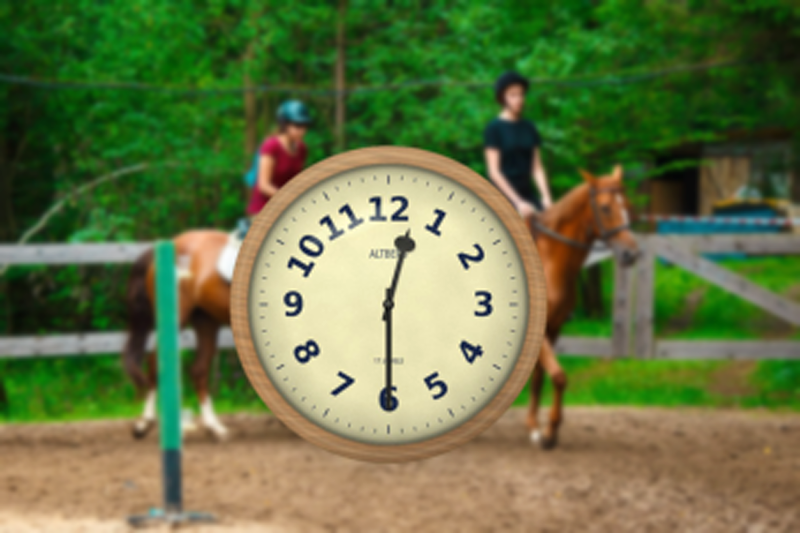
12.30
